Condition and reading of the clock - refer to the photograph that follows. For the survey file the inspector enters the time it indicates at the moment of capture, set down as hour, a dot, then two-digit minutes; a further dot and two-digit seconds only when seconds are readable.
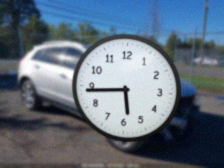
5.44
